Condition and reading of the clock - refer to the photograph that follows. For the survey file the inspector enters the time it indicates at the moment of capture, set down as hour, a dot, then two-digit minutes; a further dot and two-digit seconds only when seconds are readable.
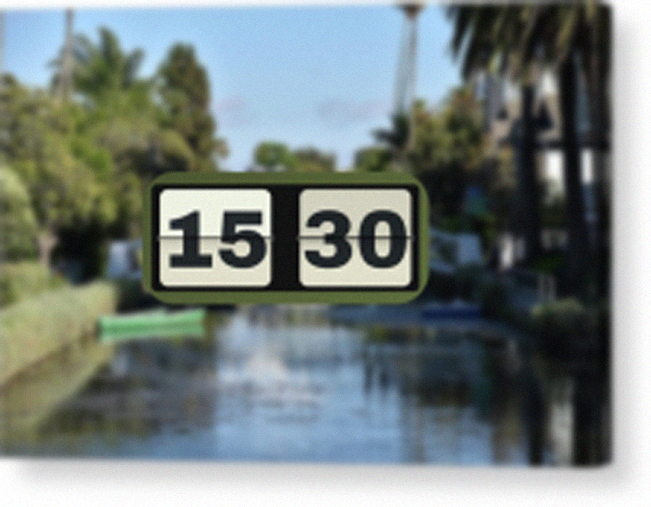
15.30
